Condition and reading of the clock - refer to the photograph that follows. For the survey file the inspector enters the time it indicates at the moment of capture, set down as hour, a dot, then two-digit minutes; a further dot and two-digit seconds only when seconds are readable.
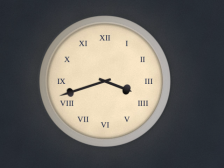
3.42
